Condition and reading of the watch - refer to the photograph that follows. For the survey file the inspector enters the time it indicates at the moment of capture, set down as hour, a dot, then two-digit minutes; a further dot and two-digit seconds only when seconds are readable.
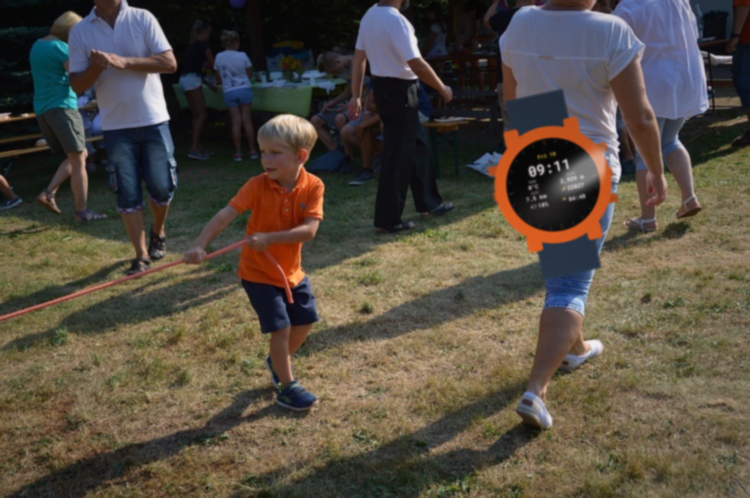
9.11
